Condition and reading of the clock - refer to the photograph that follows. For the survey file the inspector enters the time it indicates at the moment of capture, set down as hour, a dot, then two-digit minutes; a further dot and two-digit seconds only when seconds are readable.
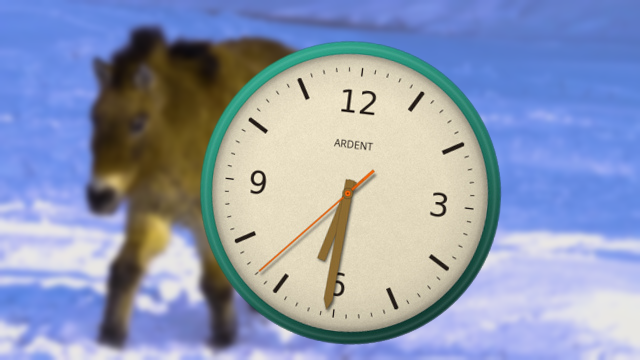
6.30.37
